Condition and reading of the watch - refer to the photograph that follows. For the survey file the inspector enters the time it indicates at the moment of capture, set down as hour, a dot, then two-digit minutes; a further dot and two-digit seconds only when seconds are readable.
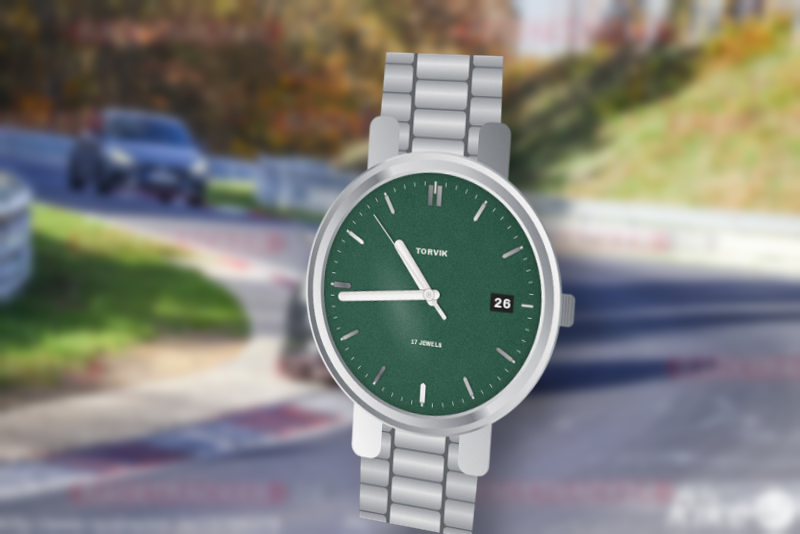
10.43.53
